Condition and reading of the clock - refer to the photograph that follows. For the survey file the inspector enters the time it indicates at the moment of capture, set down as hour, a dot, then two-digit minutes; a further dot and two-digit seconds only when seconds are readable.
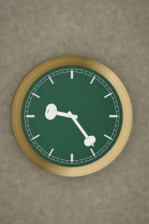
9.24
